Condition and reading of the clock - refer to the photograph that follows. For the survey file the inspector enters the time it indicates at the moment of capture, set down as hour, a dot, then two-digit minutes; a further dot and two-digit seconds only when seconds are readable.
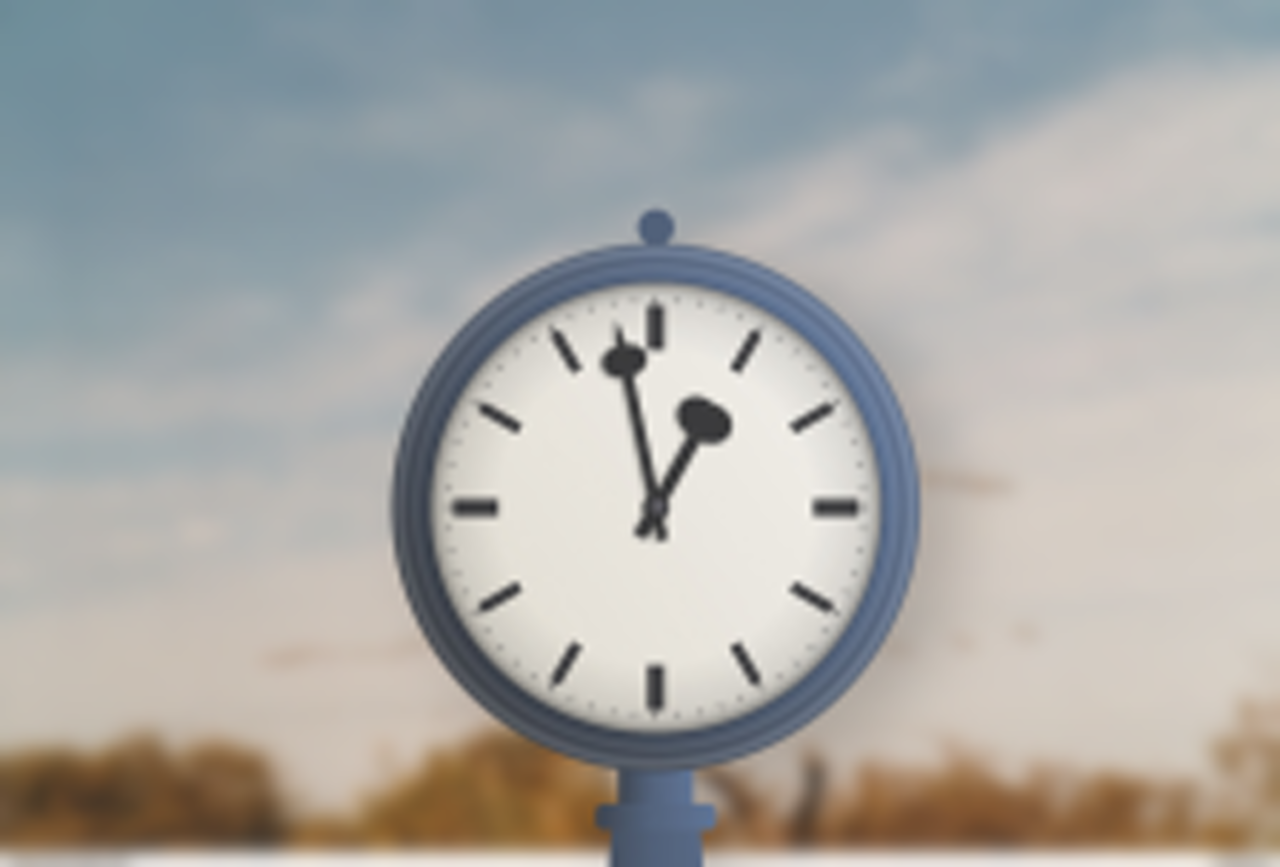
12.58
